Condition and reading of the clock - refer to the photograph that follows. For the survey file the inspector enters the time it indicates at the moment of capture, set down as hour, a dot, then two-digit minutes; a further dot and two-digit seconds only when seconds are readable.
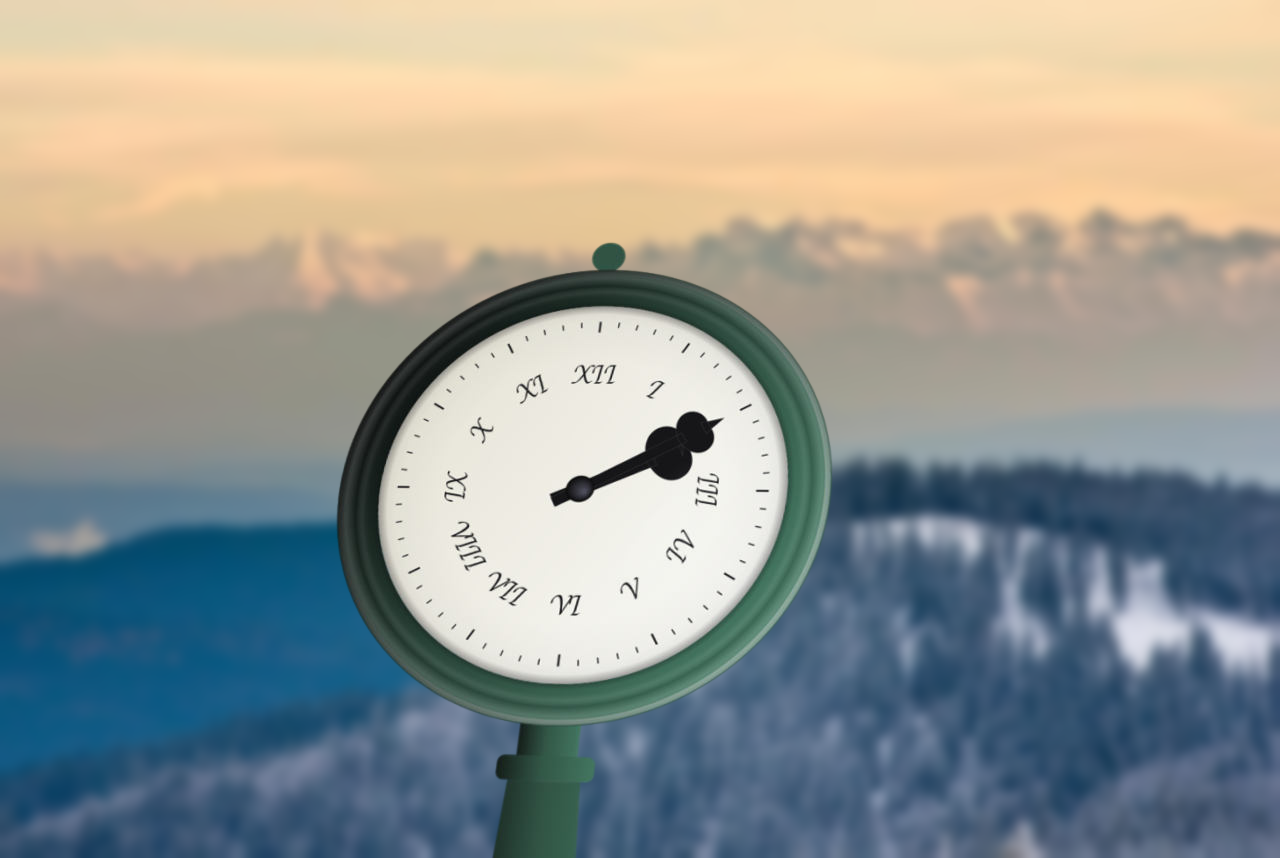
2.10
